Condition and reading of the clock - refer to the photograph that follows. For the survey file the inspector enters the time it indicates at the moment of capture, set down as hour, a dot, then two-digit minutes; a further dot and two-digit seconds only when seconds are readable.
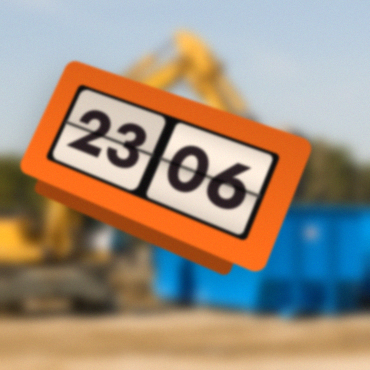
23.06
